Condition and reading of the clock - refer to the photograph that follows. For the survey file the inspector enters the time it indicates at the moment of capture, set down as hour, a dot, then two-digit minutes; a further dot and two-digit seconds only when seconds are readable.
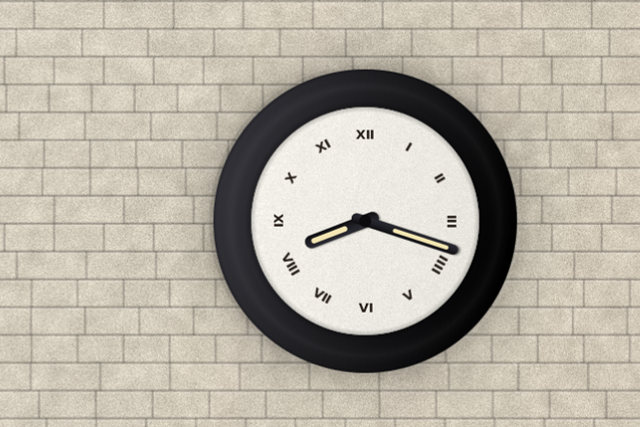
8.18
